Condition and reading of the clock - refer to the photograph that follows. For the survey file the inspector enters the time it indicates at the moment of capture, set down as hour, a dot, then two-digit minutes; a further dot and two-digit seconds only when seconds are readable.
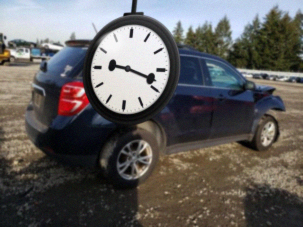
9.18
